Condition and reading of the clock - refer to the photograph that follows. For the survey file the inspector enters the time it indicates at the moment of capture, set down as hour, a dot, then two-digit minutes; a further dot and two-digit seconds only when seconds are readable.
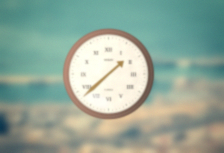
1.38
